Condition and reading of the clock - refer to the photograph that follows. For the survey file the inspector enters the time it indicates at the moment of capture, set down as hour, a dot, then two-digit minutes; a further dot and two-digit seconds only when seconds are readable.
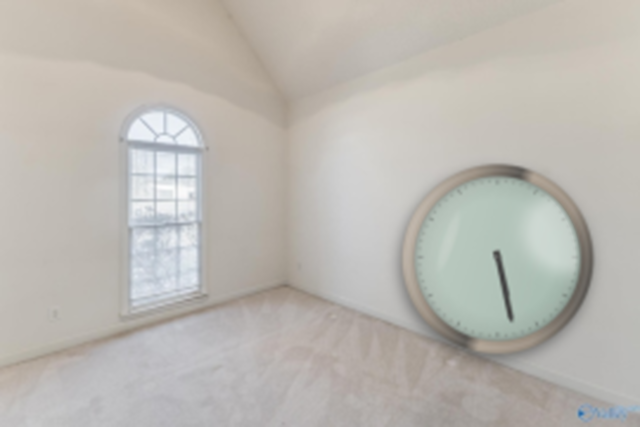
5.28
